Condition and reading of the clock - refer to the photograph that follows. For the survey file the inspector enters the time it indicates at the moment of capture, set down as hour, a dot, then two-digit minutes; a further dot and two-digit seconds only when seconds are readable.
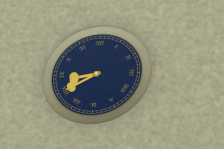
8.40
